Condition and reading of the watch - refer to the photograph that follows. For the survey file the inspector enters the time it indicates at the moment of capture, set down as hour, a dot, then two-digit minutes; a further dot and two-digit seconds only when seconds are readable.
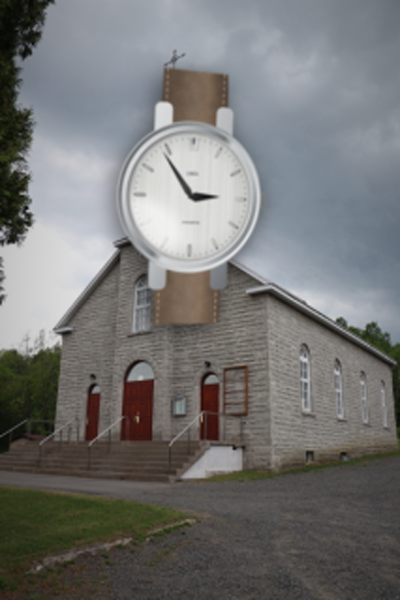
2.54
